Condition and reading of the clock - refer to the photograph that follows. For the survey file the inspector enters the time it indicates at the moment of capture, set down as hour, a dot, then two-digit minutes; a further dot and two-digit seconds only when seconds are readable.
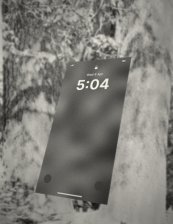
5.04
